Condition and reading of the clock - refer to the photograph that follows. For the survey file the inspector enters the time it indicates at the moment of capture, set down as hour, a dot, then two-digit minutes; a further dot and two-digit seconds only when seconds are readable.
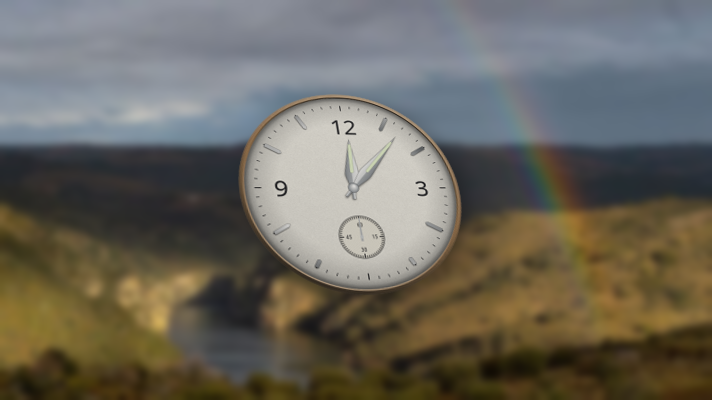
12.07
